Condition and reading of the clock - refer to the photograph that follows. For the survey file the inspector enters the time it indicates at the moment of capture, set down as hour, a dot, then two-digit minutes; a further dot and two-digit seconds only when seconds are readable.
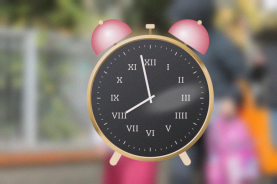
7.58
